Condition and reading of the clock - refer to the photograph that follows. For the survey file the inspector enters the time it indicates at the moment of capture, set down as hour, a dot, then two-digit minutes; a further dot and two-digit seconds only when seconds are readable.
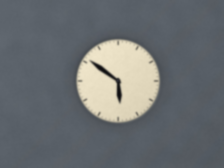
5.51
